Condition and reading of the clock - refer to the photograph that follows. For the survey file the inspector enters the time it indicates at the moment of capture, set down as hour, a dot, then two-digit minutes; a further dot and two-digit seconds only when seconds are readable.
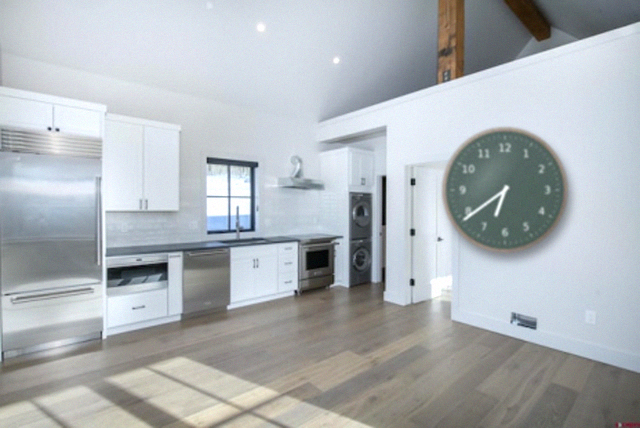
6.39
